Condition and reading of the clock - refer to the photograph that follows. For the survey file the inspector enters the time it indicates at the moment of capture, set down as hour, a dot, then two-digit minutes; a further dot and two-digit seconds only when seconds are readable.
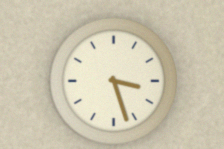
3.27
